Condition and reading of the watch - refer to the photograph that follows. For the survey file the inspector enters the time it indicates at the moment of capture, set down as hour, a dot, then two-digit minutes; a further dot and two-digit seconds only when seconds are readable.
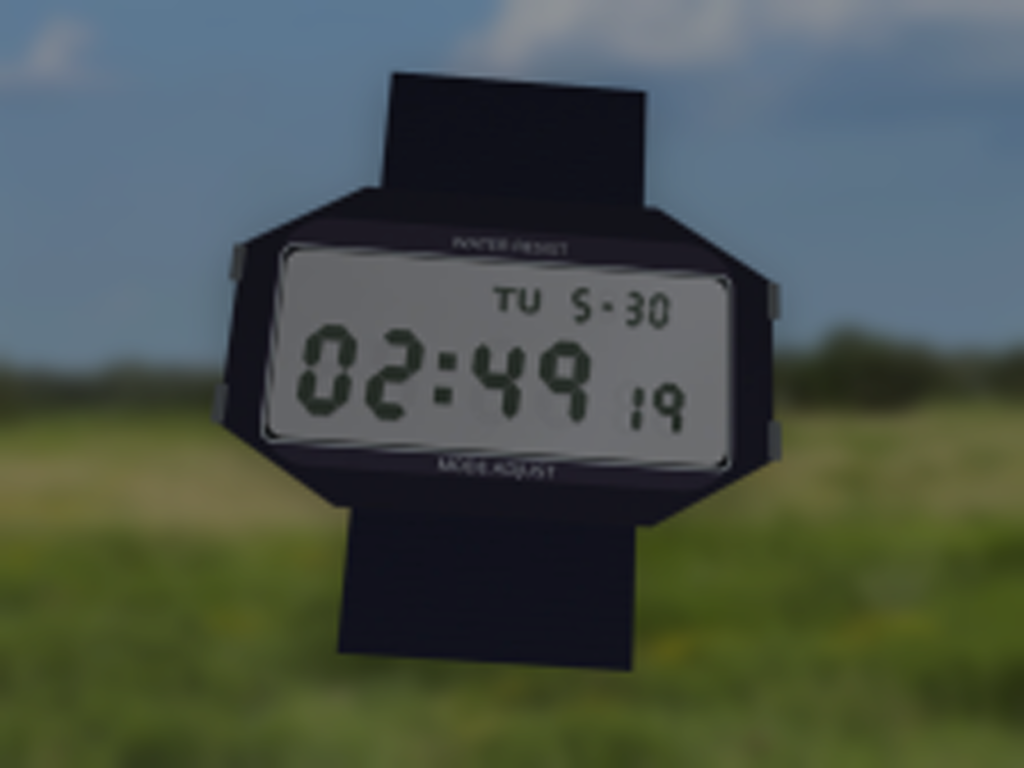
2.49.19
